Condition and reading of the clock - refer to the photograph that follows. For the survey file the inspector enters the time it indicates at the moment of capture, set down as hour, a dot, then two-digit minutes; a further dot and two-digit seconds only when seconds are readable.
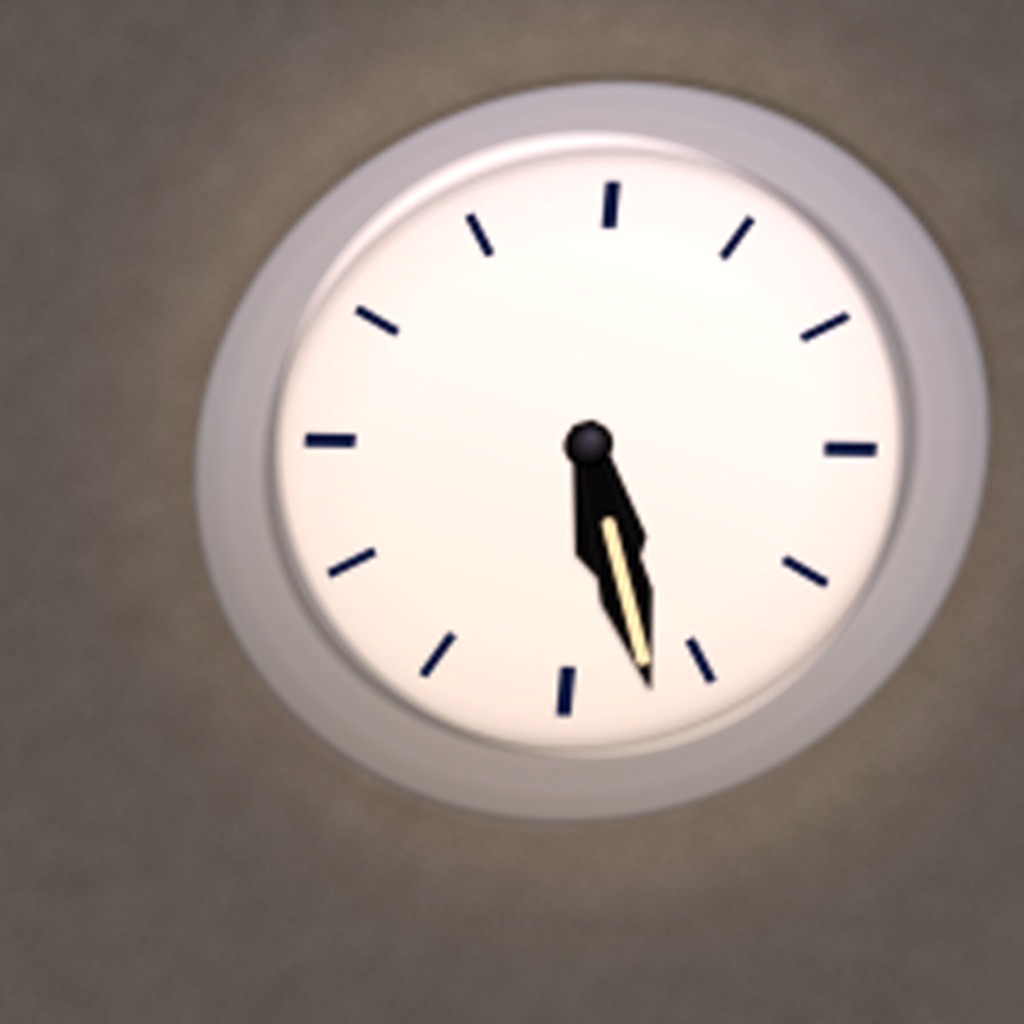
5.27
